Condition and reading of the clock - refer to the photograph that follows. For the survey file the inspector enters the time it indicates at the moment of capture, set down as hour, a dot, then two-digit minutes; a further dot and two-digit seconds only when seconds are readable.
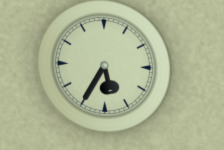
5.35
